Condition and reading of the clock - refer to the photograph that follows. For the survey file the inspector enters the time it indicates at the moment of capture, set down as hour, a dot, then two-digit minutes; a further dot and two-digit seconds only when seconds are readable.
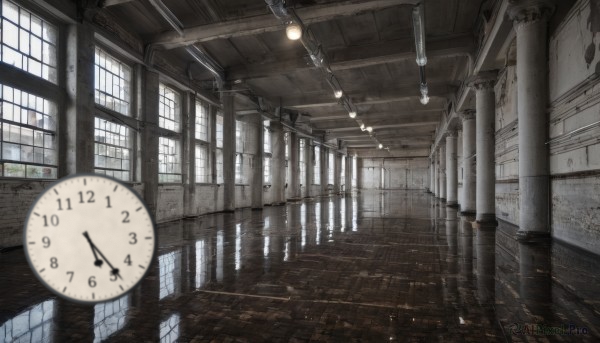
5.24
